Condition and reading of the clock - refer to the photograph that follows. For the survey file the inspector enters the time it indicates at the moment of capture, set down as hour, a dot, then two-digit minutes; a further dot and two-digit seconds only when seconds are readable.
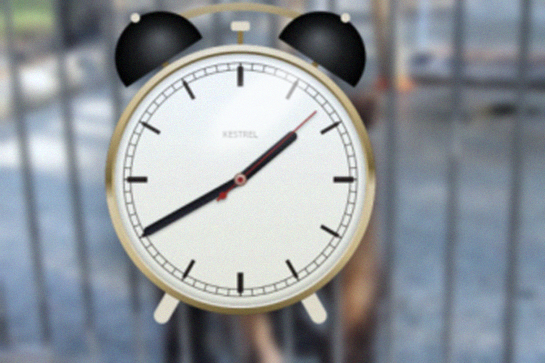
1.40.08
